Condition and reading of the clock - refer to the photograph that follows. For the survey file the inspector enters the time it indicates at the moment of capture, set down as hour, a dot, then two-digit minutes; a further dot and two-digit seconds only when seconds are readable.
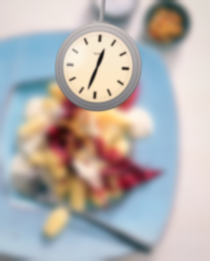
12.33
